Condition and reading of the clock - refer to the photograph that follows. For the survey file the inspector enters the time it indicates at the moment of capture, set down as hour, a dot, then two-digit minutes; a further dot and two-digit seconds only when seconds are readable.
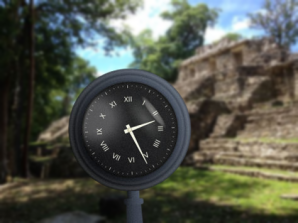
2.26
